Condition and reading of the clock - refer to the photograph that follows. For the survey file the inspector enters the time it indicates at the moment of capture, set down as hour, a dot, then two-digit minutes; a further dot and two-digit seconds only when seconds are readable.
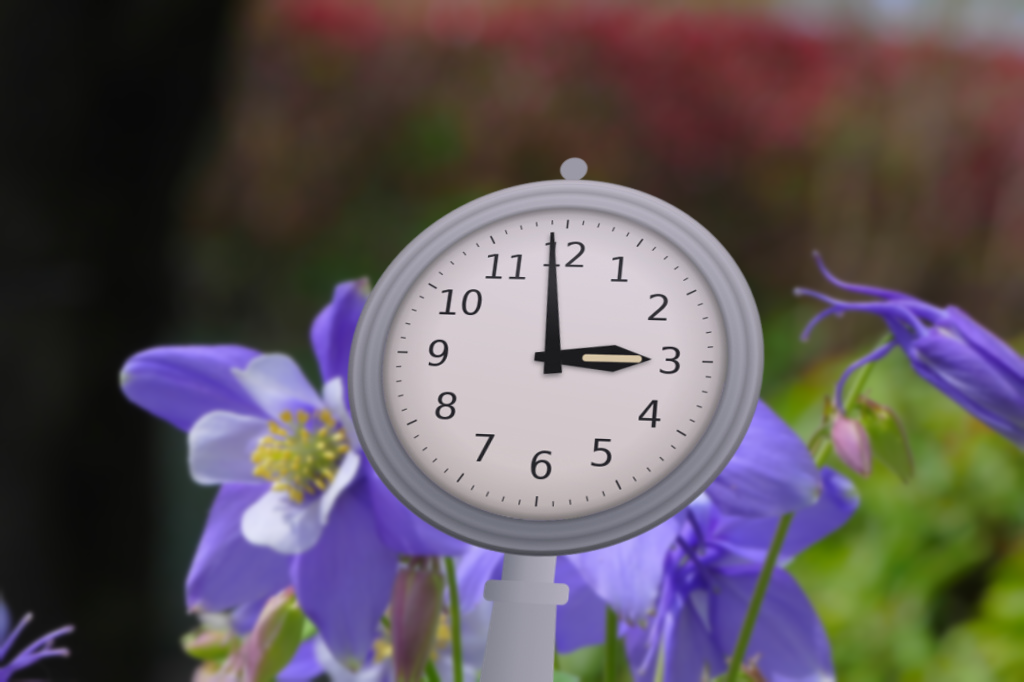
2.59
